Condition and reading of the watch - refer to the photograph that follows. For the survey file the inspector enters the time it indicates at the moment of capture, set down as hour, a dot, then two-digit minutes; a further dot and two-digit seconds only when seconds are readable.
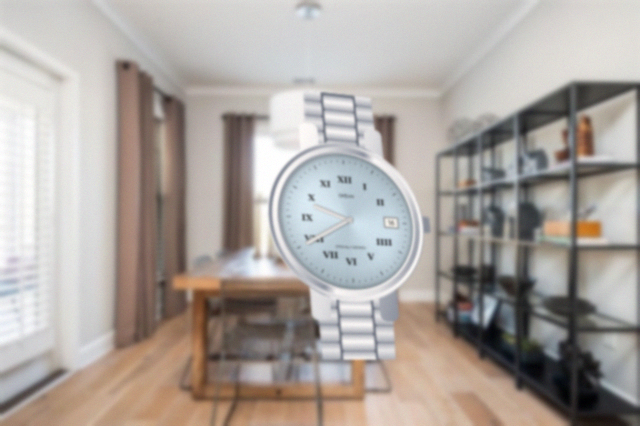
9.40
